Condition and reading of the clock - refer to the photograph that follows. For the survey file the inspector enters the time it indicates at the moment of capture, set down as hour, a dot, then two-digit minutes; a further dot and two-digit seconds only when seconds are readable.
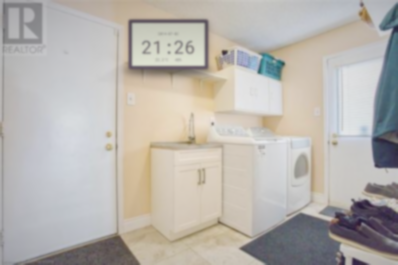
21.26
